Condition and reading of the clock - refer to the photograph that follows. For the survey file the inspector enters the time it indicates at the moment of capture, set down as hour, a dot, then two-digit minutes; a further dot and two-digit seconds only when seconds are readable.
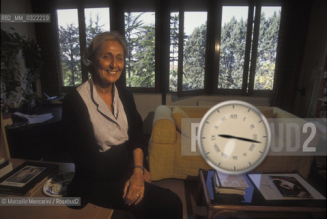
9.17
